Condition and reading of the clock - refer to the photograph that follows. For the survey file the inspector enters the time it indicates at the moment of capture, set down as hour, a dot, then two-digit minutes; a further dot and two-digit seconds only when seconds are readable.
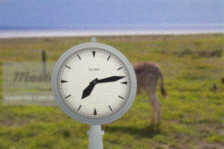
7.13
